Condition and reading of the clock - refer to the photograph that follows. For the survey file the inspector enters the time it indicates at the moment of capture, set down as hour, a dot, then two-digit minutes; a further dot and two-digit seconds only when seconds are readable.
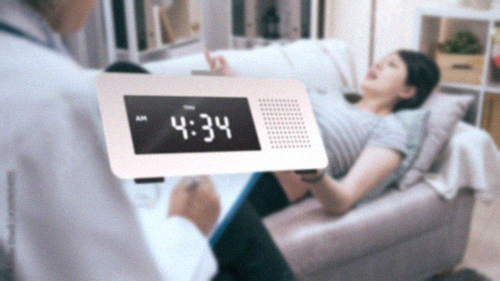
4.34
